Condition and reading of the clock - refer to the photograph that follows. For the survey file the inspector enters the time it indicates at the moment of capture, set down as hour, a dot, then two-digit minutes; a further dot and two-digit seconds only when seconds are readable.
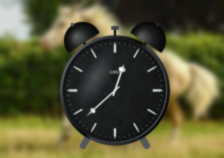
12.38
